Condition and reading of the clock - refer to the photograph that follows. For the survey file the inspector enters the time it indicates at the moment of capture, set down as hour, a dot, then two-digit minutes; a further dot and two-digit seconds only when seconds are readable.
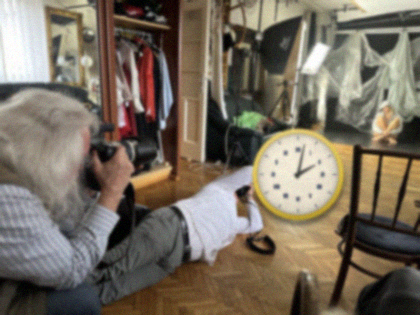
2.02
